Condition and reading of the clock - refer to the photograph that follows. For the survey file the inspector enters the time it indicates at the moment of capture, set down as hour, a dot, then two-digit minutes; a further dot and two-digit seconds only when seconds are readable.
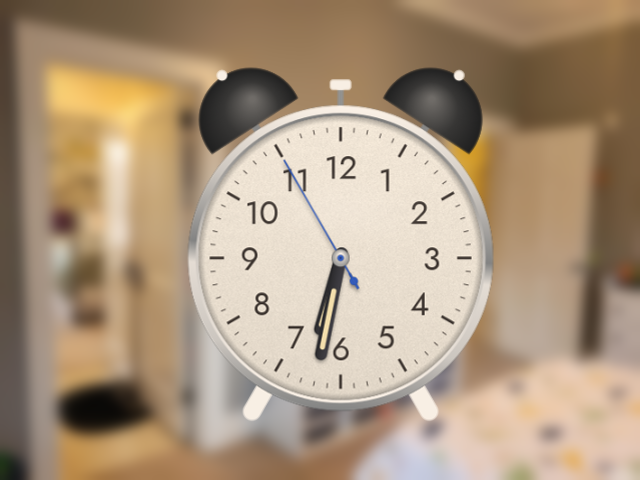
6.31.55
